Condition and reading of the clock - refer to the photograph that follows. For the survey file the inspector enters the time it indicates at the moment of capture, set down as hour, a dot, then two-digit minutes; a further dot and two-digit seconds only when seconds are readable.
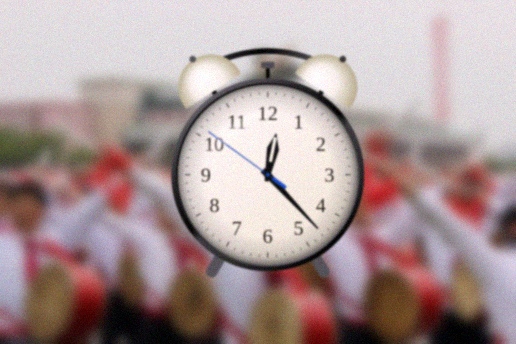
12.22.51
